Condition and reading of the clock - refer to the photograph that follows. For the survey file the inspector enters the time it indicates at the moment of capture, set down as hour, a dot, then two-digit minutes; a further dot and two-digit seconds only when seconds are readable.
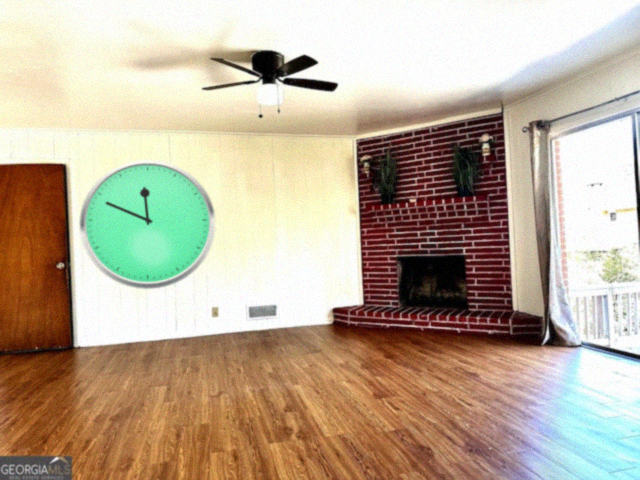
11.49
